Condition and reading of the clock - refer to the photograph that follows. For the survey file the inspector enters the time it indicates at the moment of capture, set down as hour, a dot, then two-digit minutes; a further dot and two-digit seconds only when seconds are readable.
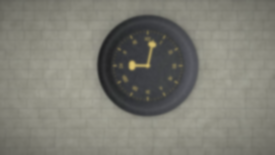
9.02
